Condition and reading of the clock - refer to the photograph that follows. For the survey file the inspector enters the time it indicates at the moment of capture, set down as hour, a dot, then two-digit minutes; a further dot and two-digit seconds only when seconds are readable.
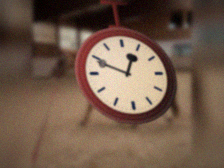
12.49
